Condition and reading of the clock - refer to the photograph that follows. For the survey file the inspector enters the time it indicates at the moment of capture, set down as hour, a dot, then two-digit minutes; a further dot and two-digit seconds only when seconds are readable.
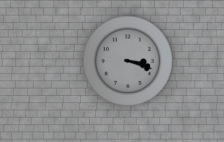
3.18
